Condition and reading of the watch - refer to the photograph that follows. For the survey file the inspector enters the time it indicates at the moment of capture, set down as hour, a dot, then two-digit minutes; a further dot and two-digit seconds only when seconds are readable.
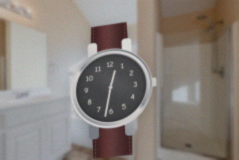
12.32
